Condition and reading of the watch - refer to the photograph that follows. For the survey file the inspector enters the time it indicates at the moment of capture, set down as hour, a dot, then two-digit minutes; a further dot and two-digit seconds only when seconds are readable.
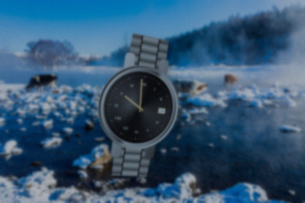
9.59
